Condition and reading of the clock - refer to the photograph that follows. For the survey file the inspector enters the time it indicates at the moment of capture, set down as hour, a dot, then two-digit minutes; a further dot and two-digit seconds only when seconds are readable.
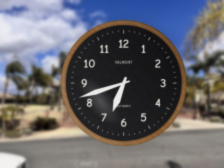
6.42
